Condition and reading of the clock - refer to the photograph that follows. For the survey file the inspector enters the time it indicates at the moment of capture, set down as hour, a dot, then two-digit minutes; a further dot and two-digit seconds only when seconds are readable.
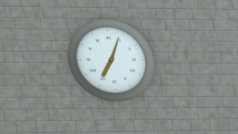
7.04
